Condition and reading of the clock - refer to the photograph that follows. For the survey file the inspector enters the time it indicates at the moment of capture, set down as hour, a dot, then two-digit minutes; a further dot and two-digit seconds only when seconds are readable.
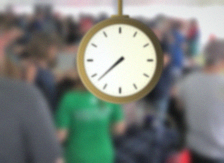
7.38
